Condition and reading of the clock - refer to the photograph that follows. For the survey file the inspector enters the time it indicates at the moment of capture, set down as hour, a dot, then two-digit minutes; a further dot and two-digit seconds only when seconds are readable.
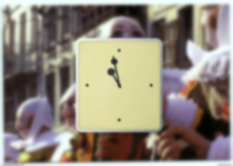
10.58
